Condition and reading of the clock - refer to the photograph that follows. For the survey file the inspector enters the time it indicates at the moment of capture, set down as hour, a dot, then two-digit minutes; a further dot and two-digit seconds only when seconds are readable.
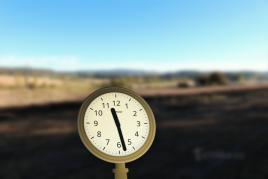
11.28
